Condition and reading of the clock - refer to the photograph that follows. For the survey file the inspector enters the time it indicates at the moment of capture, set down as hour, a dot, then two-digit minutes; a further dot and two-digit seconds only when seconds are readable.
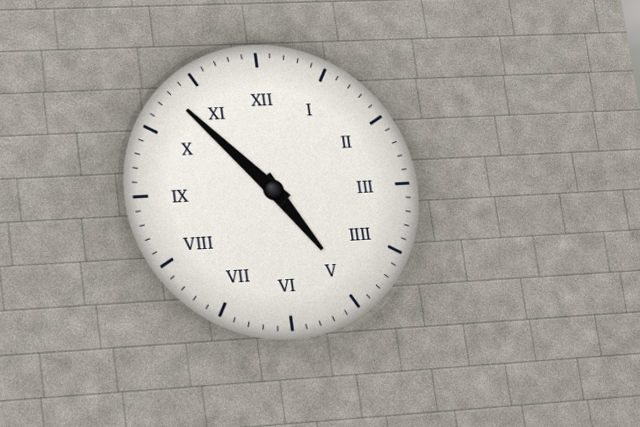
4.53
